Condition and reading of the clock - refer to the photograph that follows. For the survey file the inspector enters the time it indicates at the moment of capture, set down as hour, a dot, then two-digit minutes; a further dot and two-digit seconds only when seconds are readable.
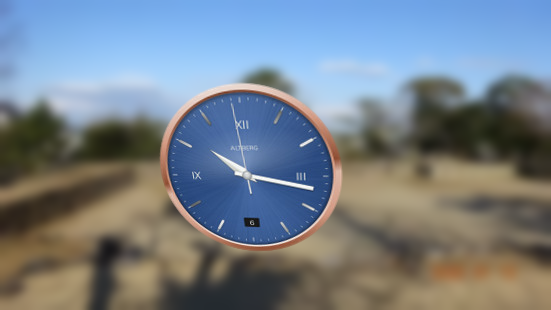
10.16.59
